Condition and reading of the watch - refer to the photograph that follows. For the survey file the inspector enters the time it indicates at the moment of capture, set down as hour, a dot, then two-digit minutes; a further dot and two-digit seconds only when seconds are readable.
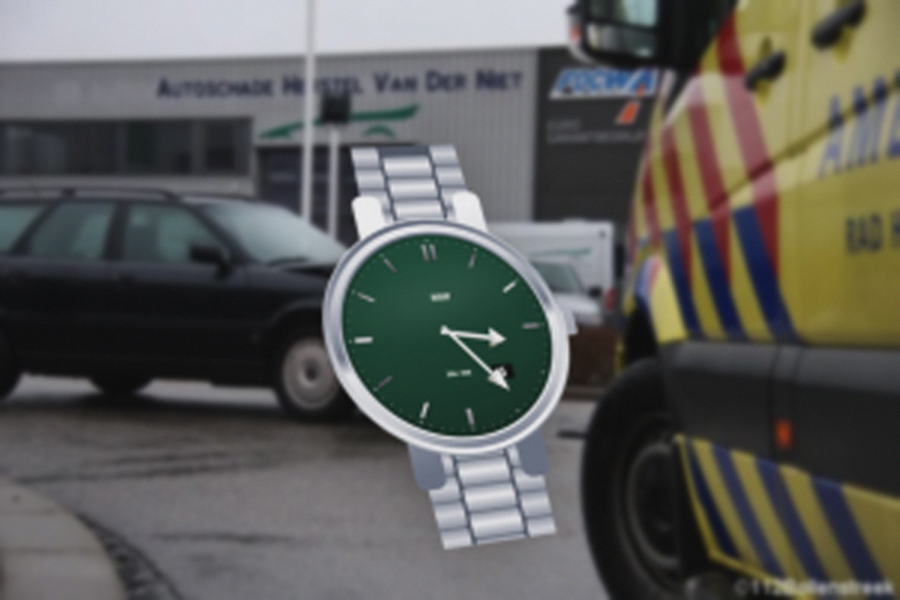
3.24
